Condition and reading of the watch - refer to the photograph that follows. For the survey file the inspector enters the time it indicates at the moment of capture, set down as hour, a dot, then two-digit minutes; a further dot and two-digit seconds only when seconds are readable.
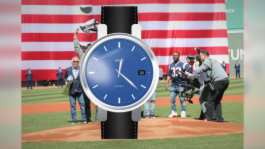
12.22
